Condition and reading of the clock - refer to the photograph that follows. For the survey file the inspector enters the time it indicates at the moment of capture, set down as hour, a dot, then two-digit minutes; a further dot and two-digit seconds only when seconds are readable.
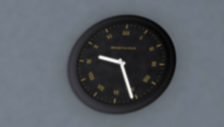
9.26
